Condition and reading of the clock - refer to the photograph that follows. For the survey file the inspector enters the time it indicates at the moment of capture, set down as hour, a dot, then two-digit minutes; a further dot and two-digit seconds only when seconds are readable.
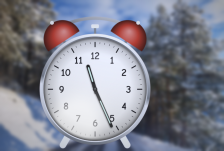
11.26
